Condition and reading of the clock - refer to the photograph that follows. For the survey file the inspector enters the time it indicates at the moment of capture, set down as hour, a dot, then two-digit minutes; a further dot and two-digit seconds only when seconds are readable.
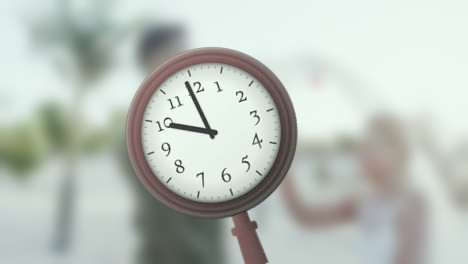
9.59
